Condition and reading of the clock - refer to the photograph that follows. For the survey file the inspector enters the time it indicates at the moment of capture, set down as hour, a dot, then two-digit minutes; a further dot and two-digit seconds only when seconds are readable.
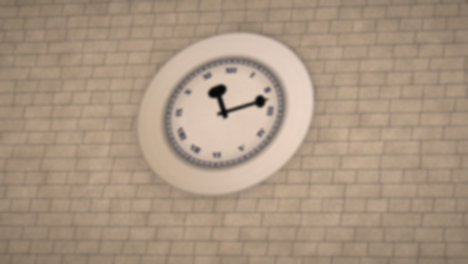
11.12
